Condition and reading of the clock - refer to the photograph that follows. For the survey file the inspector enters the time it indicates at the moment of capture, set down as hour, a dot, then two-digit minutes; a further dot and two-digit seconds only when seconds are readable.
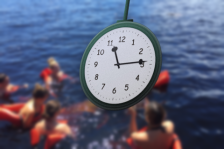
11.14
